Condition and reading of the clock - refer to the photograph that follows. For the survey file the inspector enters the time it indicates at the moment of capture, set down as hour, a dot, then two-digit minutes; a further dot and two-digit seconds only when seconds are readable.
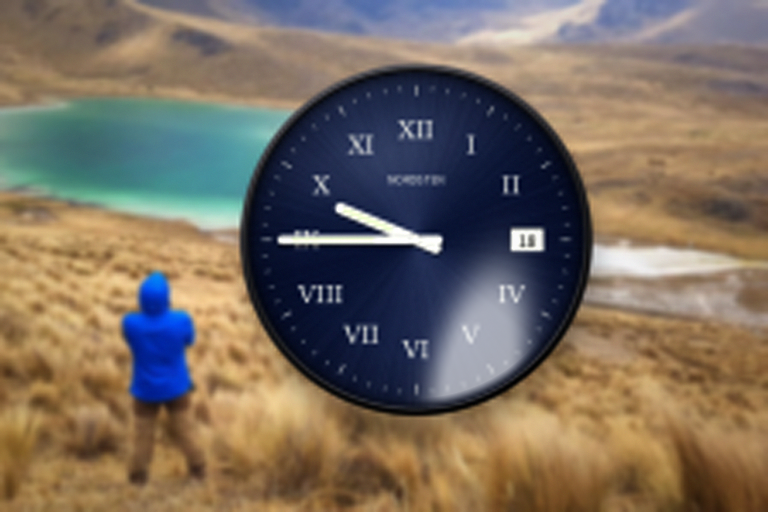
9.45
